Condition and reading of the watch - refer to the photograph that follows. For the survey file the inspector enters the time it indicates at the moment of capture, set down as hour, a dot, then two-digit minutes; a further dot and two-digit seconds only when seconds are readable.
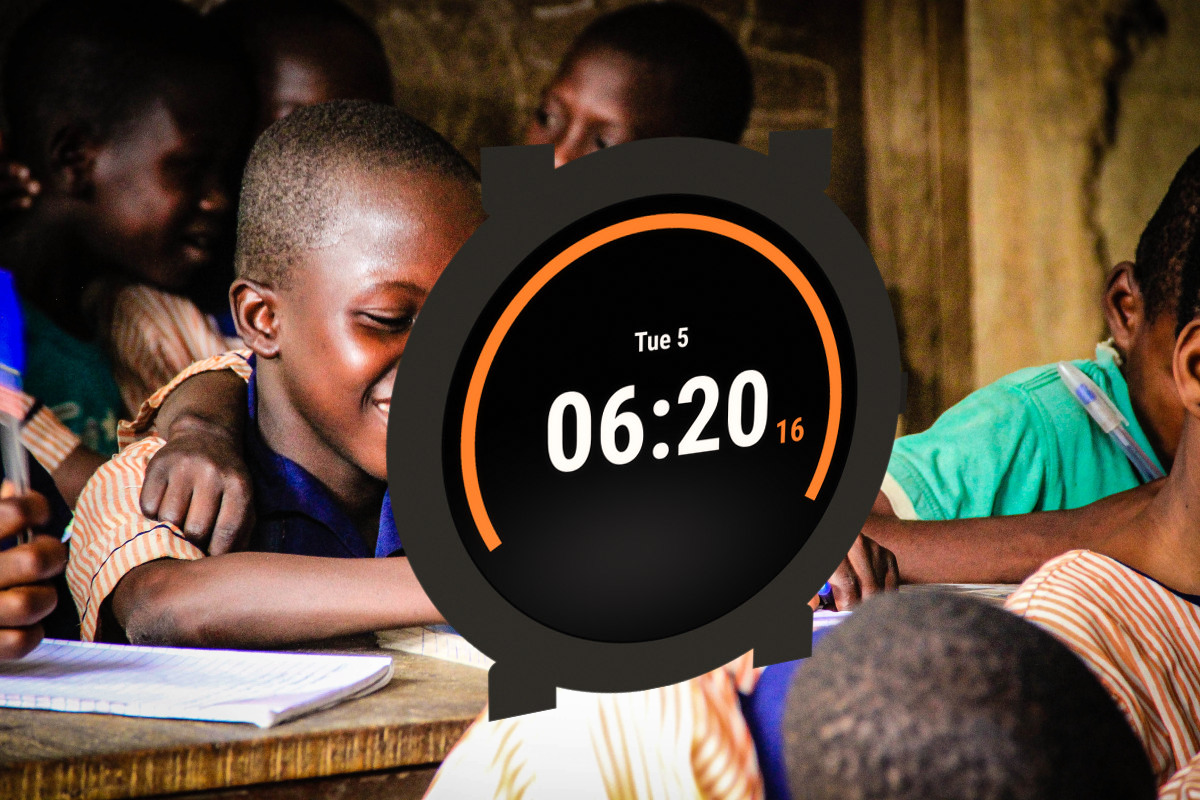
6.20.16
